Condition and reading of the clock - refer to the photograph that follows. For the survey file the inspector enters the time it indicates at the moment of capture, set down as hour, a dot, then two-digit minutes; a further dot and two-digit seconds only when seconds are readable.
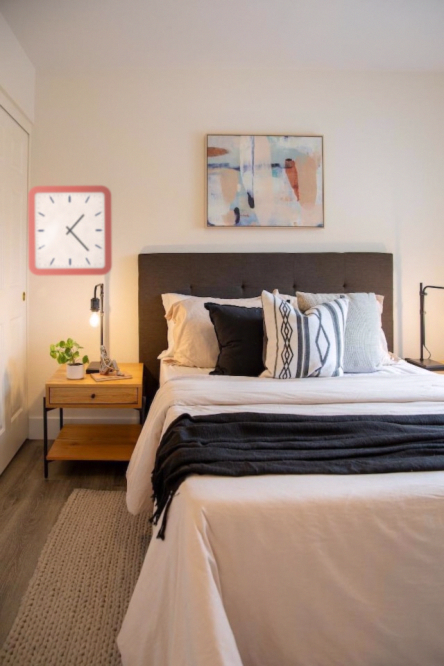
1.23
